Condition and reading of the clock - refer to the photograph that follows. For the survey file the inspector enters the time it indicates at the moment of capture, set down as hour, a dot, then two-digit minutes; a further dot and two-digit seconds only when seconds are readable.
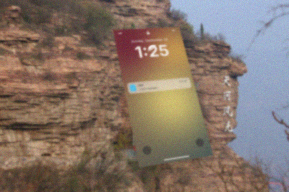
1.25
